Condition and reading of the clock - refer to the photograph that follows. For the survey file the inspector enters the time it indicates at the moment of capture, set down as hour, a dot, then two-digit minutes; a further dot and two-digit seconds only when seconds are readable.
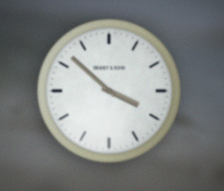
3.52
